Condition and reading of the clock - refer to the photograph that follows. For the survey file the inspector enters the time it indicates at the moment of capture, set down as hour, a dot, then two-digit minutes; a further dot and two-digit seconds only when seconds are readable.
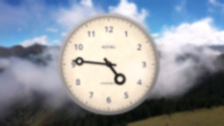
4.46
